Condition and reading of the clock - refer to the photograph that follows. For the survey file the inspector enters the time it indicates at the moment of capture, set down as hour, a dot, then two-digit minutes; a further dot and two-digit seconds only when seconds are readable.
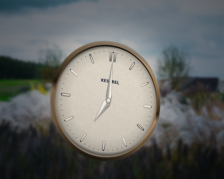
7.00
